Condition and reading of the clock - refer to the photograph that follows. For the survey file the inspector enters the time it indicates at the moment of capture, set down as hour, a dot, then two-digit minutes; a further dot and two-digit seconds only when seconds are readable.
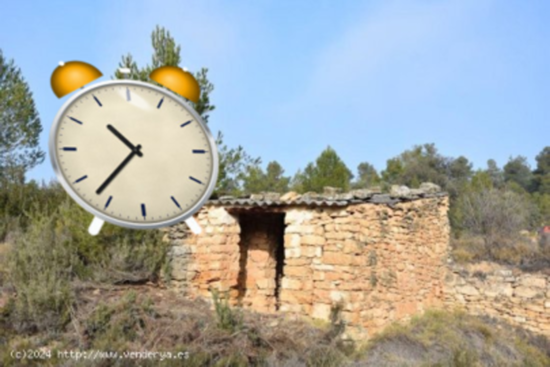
10.37
